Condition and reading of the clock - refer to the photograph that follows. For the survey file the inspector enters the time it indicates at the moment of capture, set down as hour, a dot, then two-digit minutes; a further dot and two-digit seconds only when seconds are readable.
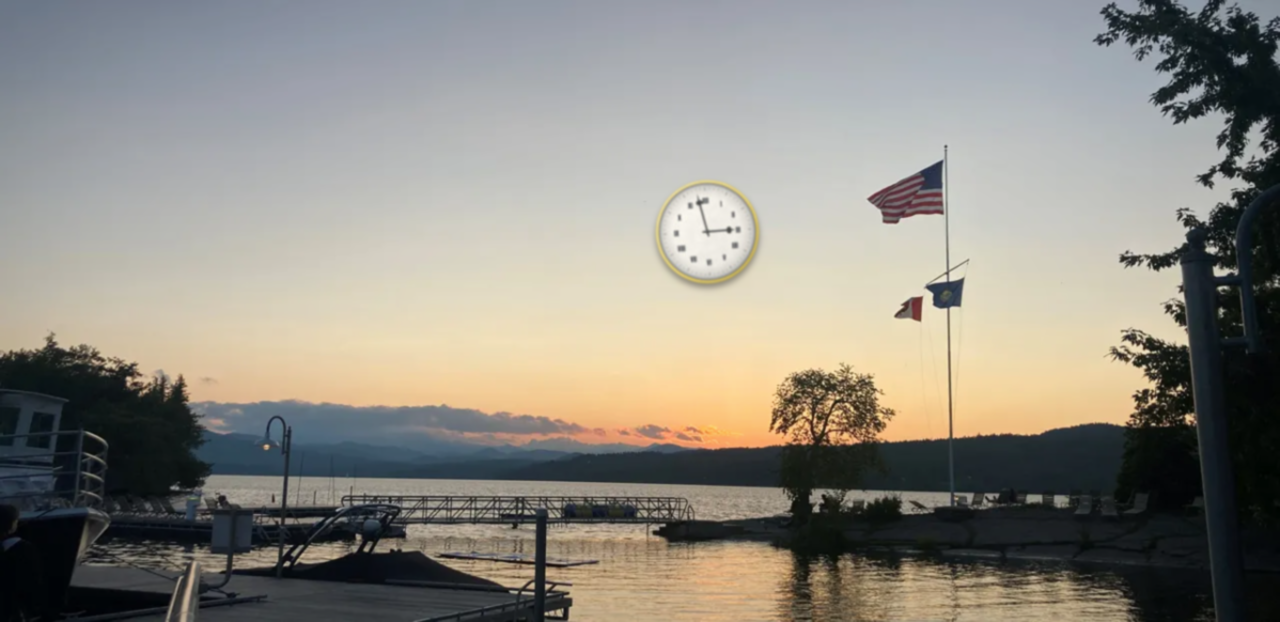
2.58
